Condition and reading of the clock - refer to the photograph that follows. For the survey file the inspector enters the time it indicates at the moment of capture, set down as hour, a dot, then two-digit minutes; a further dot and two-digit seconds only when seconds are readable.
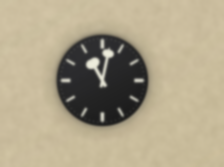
11.02
